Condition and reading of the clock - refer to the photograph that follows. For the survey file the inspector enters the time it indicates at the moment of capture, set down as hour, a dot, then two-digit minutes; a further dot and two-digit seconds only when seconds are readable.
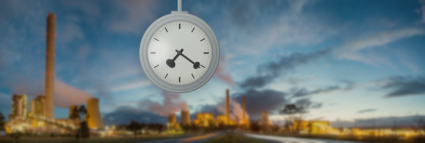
7.21
